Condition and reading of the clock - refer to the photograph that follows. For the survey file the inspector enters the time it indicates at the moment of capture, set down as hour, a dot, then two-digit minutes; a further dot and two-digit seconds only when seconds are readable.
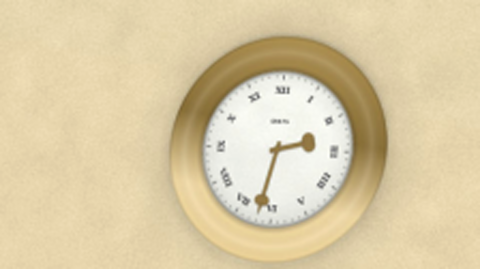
2.32
